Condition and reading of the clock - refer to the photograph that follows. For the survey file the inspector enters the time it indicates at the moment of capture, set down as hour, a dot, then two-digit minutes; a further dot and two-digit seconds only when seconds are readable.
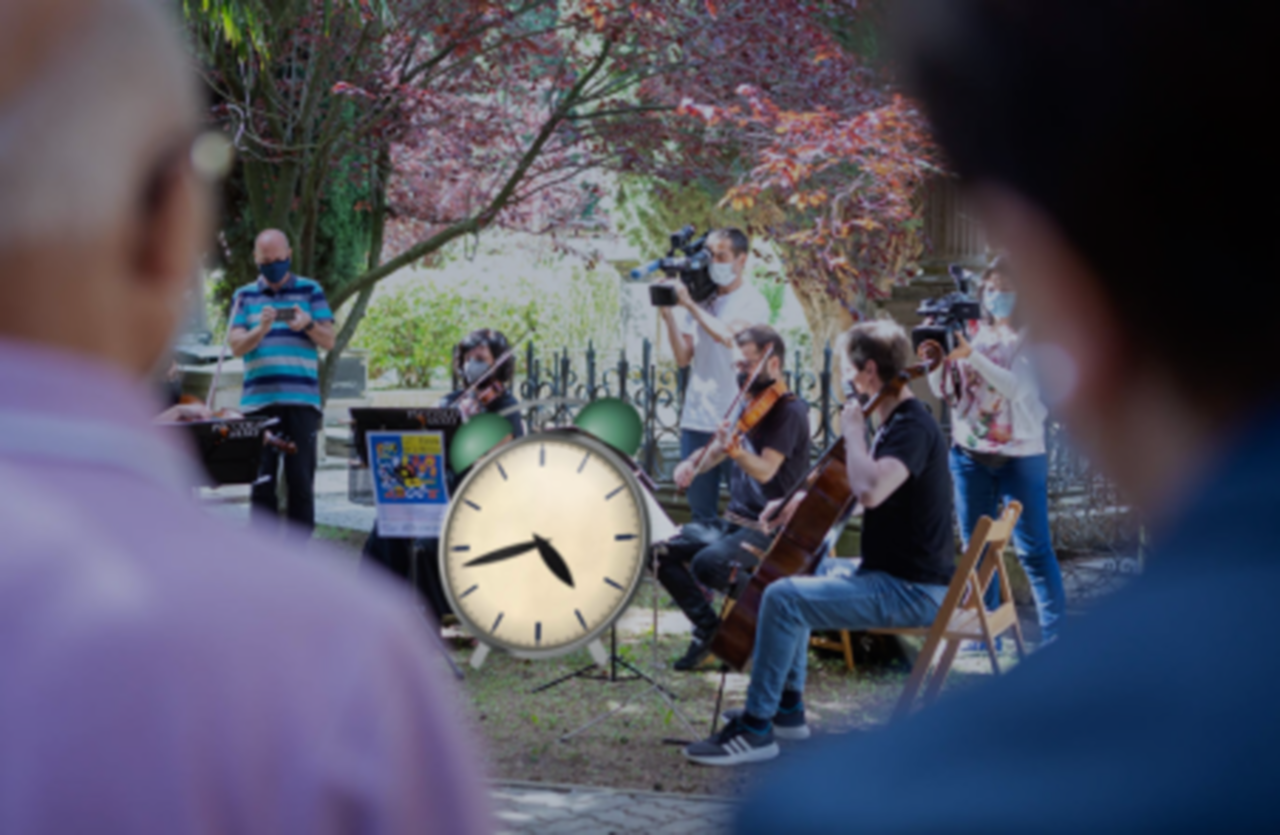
4.43
